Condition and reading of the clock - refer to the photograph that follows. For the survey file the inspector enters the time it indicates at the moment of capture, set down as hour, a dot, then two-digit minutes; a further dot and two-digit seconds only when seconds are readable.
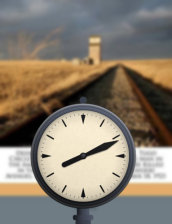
8.11
